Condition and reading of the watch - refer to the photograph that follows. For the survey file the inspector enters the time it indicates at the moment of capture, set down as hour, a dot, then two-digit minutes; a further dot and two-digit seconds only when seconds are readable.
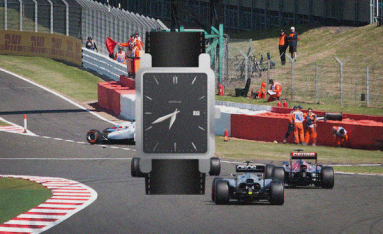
6.41
